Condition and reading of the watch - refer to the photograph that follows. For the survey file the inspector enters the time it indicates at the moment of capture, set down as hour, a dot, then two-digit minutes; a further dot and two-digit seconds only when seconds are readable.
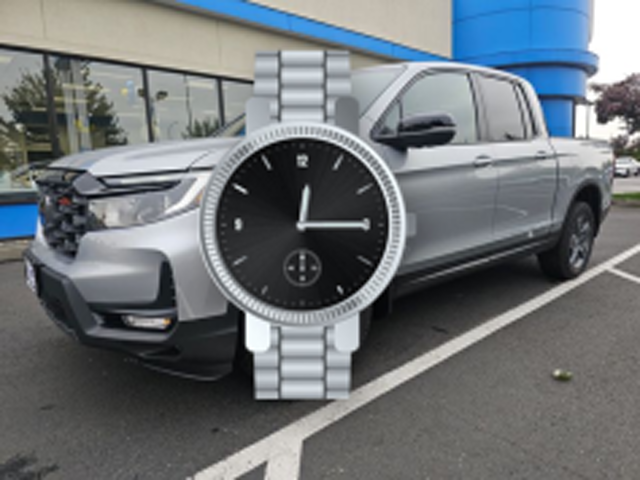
12.15
